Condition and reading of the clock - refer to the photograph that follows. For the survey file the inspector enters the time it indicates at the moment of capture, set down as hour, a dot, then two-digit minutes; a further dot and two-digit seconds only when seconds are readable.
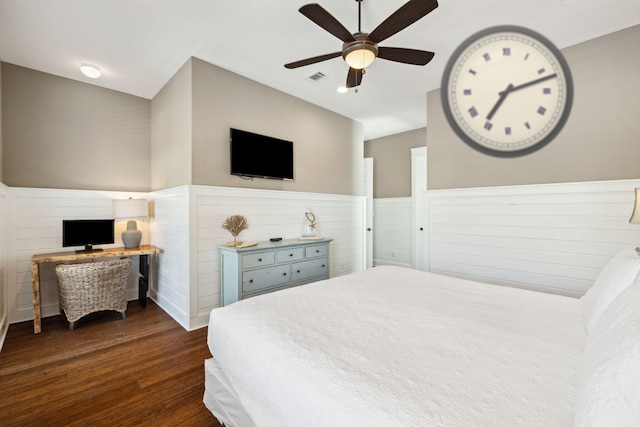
7.12
